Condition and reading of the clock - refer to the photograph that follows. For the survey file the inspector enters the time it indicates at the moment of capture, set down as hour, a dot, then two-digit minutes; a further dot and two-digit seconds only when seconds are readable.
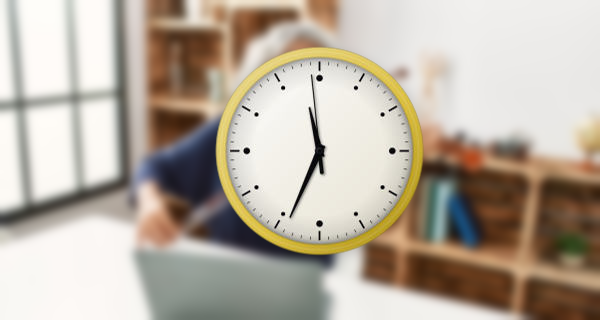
11.33.59
